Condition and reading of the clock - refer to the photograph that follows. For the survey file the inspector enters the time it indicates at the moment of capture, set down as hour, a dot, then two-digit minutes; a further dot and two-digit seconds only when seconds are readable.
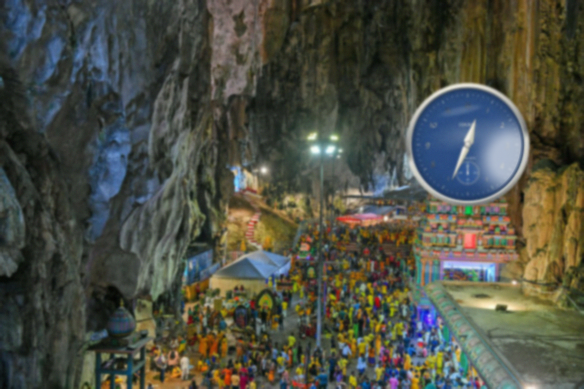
12.34
